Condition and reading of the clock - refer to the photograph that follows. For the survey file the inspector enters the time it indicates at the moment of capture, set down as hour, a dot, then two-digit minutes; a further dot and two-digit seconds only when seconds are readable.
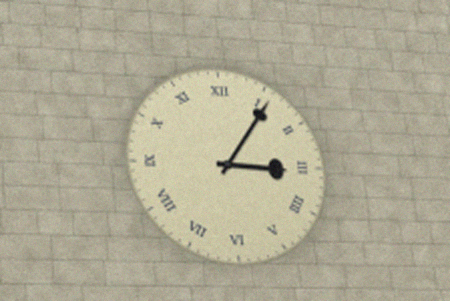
3.06
